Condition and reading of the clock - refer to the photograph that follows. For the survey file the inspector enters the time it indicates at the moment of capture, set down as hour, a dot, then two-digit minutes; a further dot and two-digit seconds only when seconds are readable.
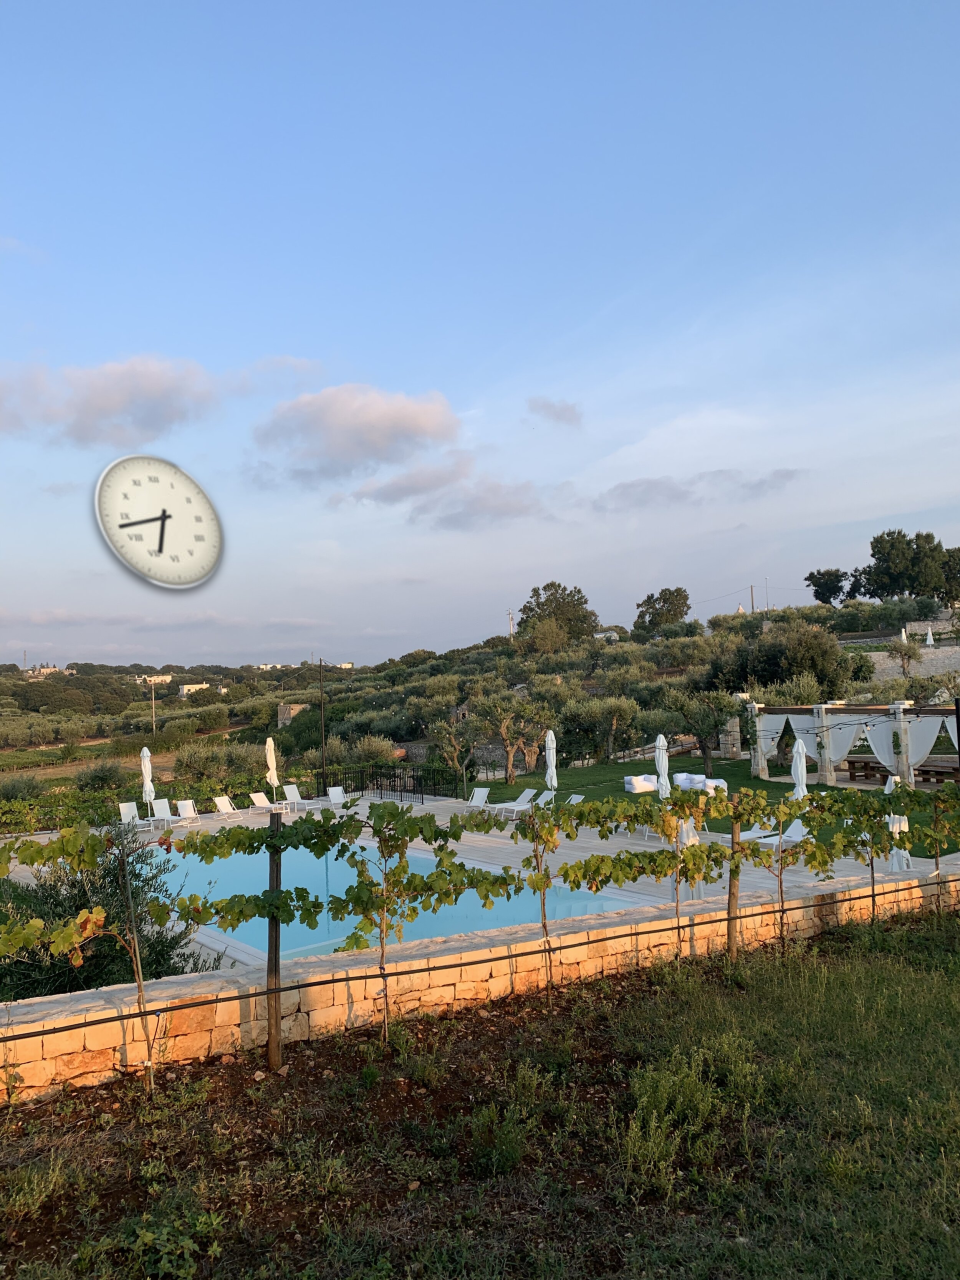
6.43
